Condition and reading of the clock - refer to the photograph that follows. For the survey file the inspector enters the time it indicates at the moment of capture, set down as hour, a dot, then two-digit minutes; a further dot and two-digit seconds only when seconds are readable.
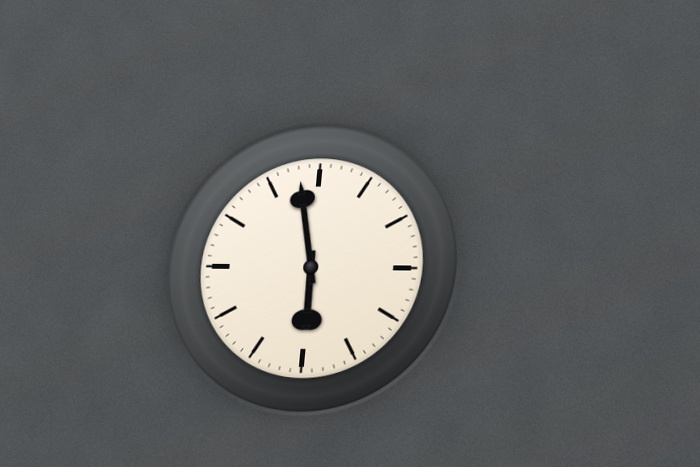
5.58
